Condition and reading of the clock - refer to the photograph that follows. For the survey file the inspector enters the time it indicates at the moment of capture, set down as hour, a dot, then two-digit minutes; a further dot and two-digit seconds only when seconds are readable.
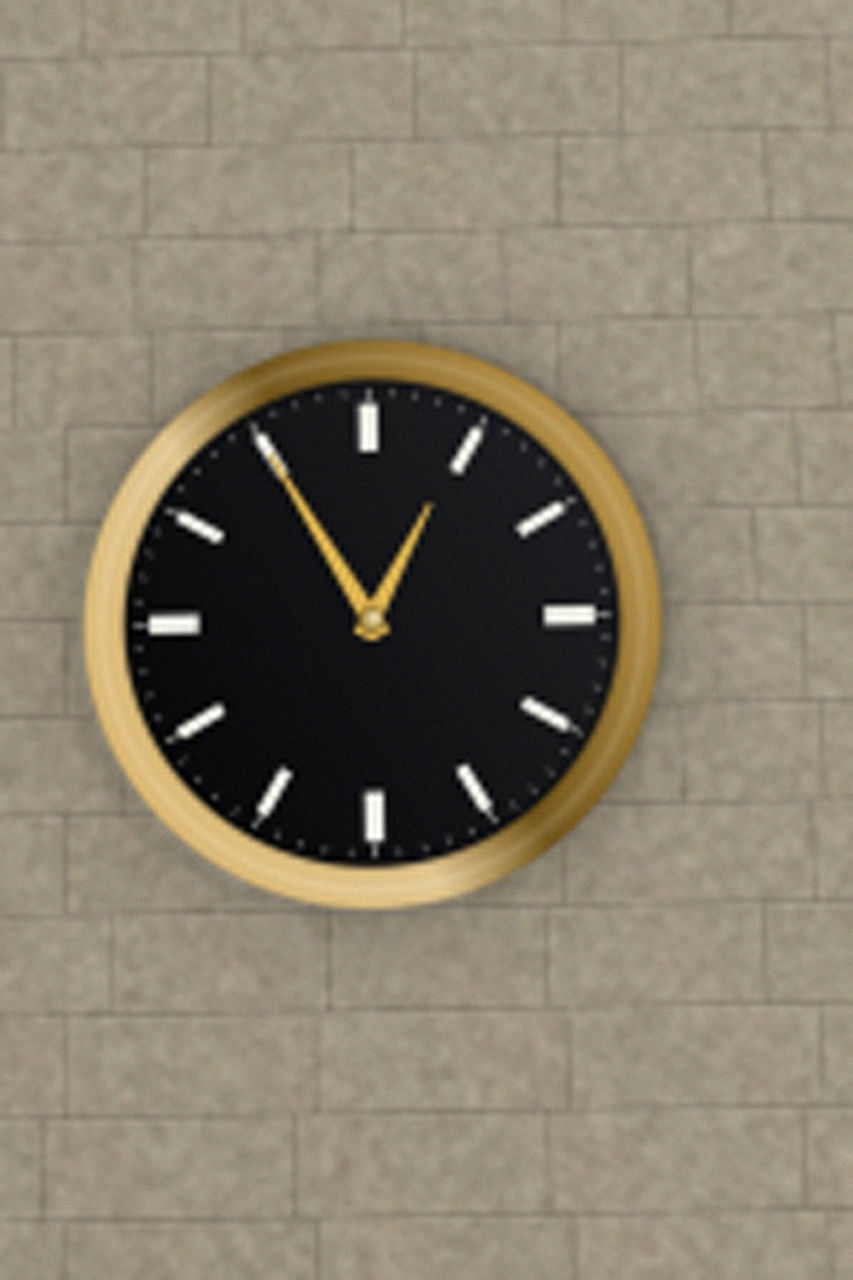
12.55
